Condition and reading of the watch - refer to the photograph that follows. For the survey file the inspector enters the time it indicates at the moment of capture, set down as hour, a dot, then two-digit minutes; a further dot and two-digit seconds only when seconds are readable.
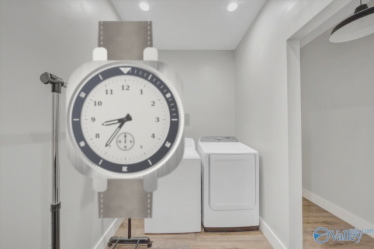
8.36
